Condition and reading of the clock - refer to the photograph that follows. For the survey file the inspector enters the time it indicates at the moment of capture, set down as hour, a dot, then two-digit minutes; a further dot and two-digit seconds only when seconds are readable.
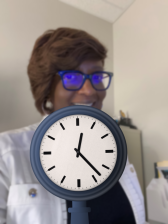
12.23
